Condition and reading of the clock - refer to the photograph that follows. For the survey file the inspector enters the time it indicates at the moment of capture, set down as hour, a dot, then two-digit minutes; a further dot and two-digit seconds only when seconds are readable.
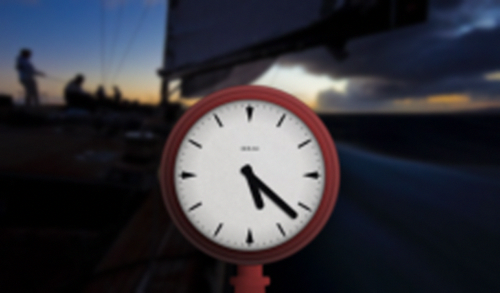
5.22
